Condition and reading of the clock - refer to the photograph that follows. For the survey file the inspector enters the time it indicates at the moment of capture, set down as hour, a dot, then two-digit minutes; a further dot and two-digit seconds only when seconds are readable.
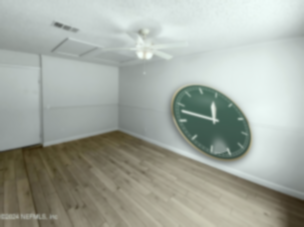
12.48
